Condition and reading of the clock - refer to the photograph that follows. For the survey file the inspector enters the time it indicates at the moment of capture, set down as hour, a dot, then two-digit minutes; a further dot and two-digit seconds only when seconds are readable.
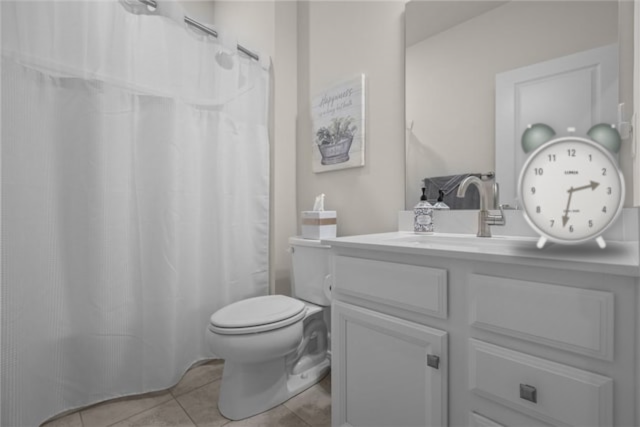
2.32
